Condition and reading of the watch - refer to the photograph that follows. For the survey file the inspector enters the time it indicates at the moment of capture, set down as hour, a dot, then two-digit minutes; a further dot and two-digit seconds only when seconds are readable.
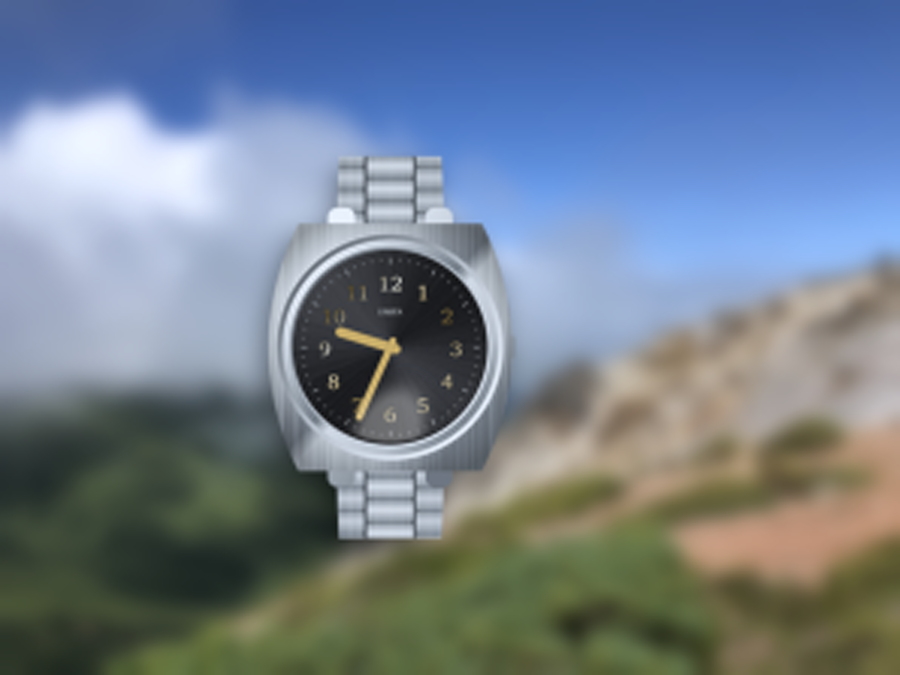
9.34
